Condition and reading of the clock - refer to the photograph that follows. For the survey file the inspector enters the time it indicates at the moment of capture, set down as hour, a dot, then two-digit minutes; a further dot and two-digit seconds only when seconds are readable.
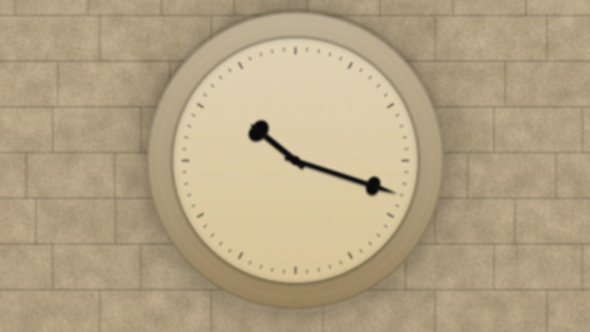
10.18
